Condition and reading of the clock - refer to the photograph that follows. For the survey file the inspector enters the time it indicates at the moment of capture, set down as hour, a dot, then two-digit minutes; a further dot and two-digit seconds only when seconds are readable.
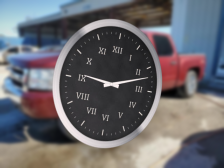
9.12
